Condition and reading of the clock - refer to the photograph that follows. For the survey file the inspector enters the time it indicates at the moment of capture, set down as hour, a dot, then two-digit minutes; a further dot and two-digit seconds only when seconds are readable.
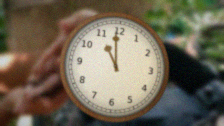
10.59
